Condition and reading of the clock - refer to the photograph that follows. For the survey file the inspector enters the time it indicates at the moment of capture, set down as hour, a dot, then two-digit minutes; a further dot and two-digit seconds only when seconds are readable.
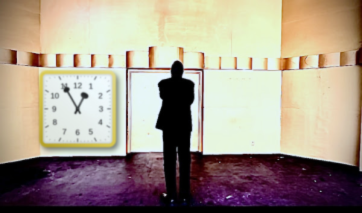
12.55
